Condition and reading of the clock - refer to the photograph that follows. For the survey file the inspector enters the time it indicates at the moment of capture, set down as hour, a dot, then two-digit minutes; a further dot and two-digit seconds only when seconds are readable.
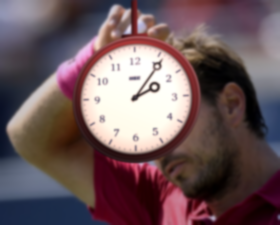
2.06
